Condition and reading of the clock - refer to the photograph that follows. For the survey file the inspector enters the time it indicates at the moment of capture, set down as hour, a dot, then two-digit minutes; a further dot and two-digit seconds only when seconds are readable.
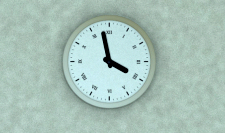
3.58
